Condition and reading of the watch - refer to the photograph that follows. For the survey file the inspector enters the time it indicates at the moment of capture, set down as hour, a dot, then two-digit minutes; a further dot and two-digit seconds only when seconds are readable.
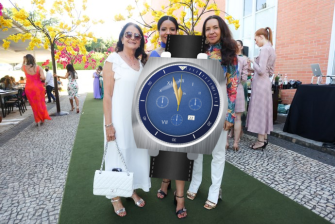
11.57
